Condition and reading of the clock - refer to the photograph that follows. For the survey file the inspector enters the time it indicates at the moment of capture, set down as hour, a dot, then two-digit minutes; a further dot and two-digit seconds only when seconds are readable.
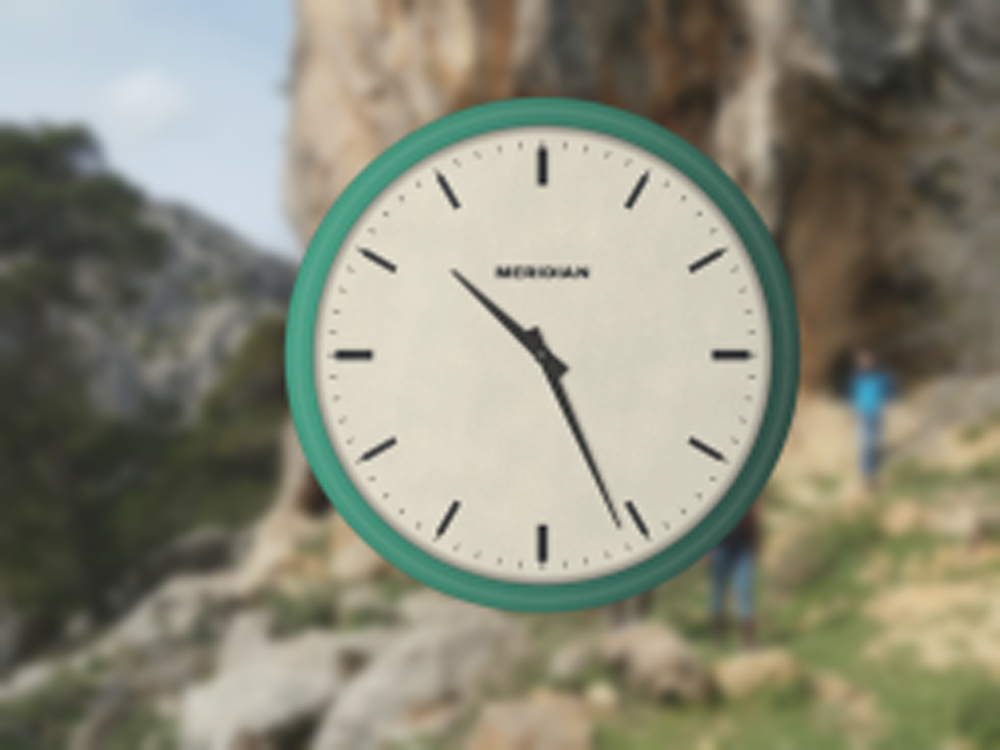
10.26
